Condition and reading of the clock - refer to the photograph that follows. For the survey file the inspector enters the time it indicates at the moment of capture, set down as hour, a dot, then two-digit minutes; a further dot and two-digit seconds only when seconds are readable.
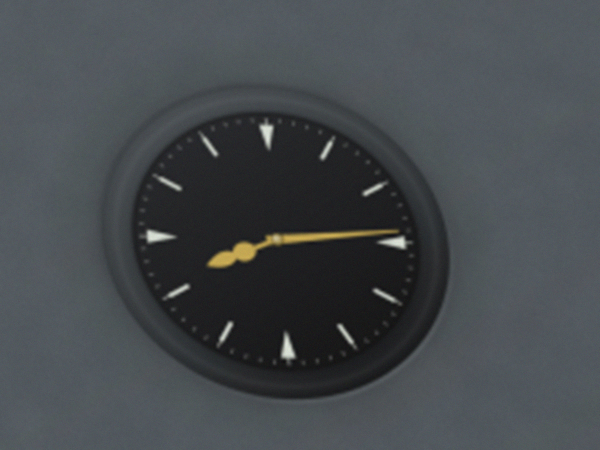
8.14
